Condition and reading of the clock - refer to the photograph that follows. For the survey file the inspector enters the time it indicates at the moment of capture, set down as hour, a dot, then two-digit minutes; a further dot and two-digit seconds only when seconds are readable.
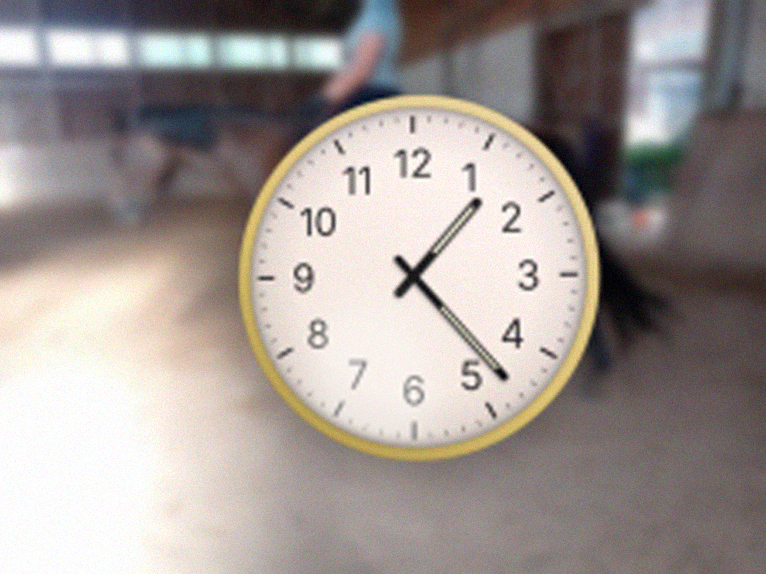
1.23
